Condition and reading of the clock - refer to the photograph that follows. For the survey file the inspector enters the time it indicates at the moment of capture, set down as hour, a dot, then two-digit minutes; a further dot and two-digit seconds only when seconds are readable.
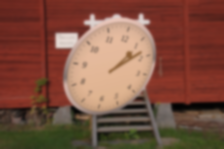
1.08
